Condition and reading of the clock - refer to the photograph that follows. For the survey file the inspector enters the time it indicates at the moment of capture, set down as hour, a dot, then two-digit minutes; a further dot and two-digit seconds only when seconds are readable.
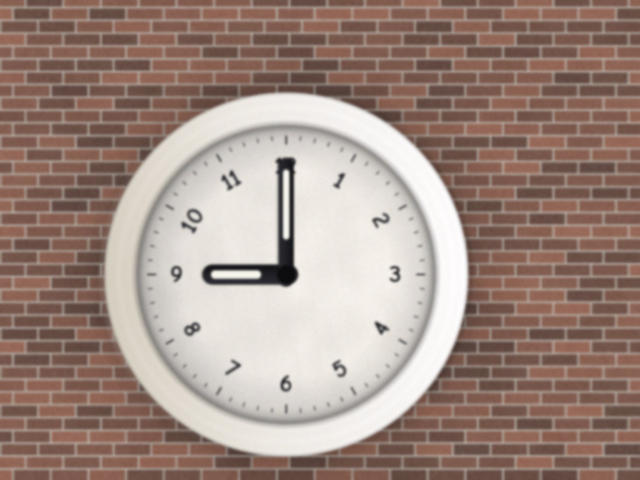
9.00
